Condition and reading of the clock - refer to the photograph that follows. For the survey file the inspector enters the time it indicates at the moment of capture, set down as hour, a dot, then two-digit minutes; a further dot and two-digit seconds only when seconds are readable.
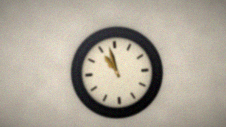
10.58
